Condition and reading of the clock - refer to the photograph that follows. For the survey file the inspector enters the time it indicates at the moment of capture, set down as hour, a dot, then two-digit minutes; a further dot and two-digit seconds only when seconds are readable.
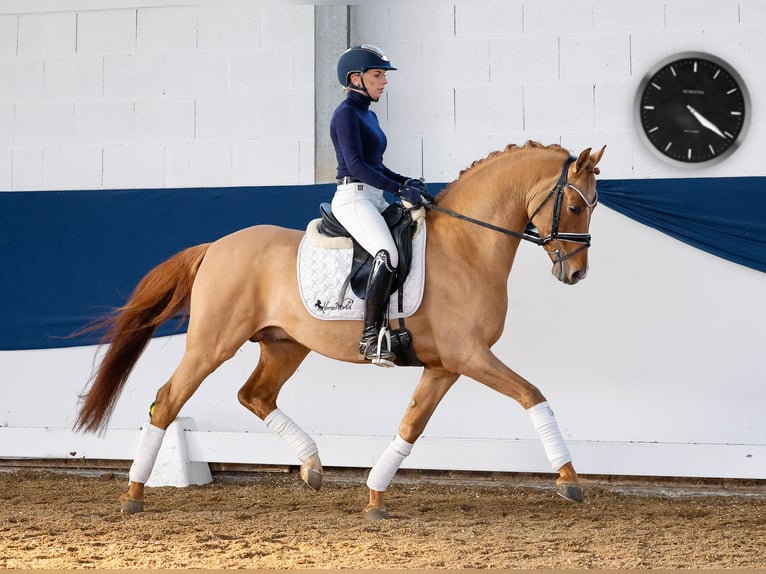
4.21
